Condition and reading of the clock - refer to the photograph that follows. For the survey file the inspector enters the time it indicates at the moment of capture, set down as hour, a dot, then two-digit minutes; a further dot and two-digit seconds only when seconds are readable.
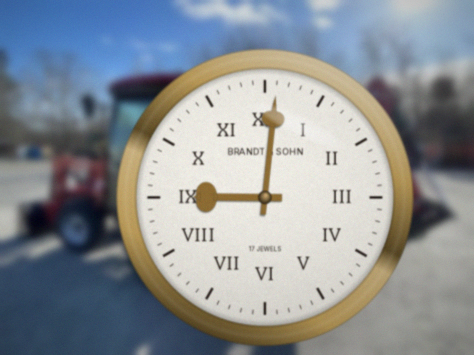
9.01
